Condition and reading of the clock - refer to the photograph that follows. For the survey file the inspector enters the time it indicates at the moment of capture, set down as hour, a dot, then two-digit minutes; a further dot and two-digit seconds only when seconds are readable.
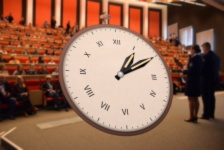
1.10
